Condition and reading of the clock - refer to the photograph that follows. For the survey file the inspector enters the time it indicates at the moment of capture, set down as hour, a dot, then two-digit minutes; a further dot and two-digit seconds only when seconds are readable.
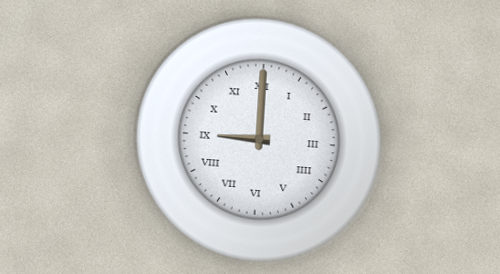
9.00
